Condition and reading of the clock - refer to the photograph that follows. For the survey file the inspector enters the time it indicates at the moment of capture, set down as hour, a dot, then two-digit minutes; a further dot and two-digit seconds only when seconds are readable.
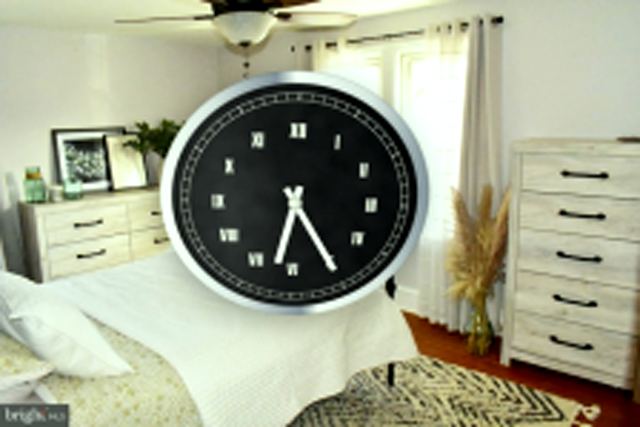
6.25
